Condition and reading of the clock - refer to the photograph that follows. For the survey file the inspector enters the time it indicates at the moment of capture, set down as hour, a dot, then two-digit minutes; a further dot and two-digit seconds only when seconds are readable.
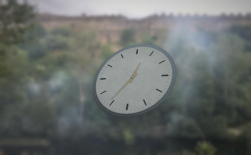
12.36
